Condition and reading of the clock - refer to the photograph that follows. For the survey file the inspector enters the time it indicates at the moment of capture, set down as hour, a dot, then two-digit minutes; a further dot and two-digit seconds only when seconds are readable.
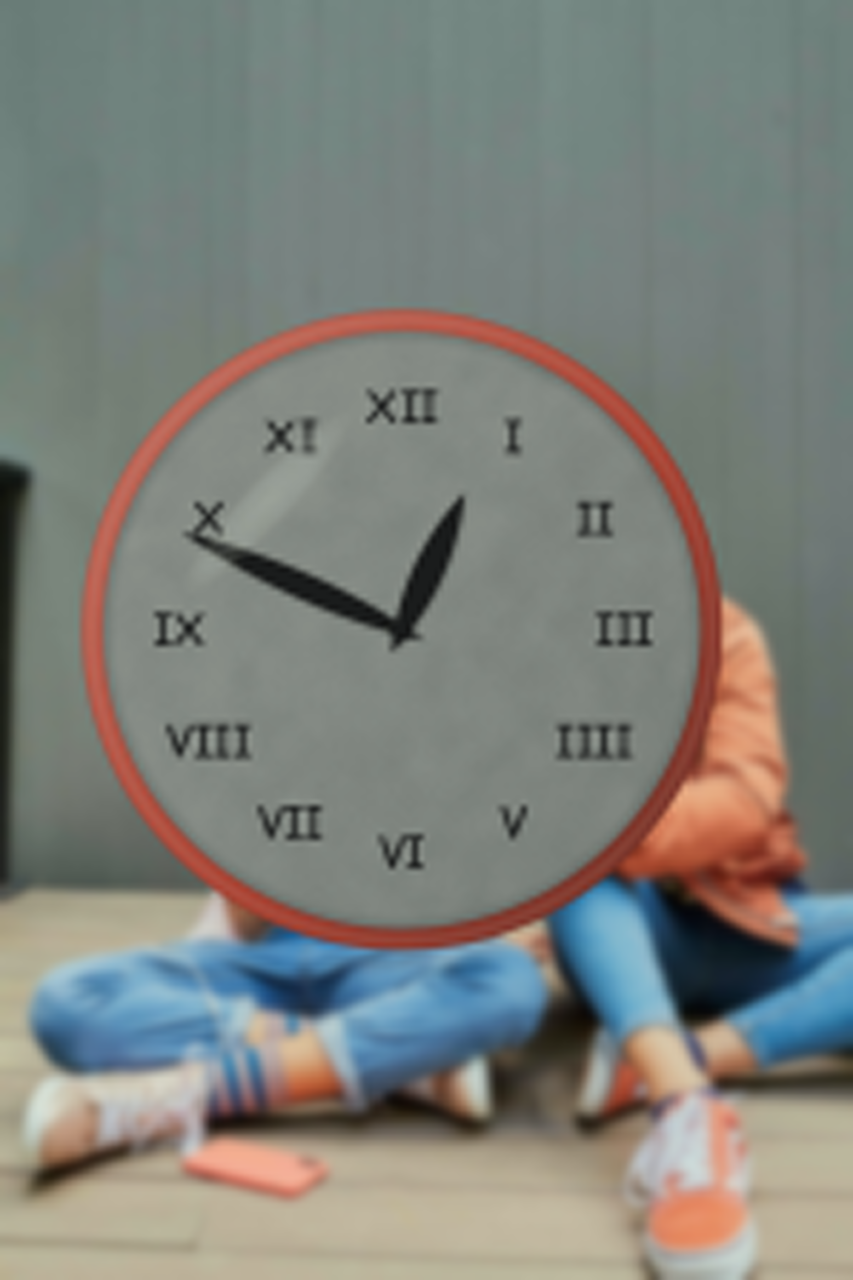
12.49
